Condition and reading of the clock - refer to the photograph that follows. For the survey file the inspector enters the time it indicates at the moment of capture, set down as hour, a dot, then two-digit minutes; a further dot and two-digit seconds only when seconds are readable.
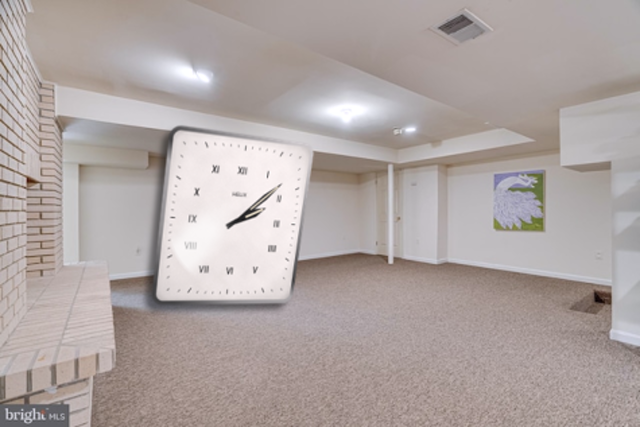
2.08
